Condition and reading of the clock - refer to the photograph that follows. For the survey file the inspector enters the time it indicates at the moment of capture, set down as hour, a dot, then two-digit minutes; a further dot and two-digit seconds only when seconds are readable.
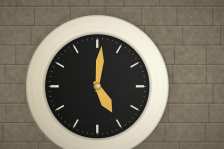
5.01
